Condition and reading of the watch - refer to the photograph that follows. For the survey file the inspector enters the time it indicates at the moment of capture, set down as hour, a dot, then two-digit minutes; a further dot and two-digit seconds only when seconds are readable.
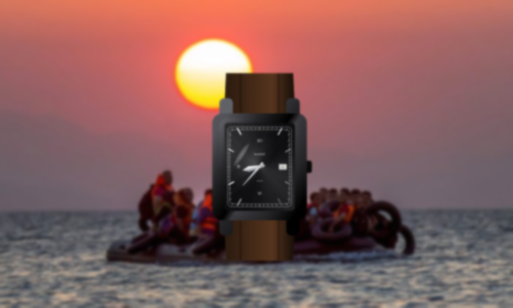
8.37
